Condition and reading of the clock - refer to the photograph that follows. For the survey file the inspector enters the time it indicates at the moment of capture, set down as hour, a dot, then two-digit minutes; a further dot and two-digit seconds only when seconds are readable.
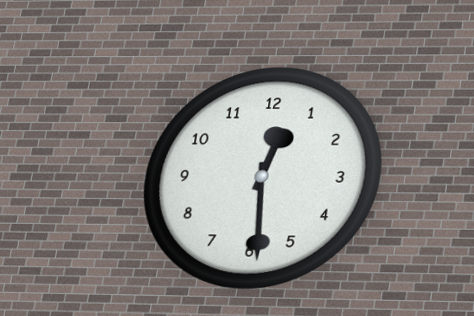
12.29
